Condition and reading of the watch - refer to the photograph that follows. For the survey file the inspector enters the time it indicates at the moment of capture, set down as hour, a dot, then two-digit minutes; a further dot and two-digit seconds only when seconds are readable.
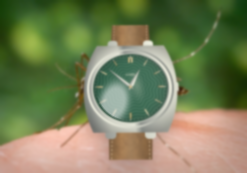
12.52
